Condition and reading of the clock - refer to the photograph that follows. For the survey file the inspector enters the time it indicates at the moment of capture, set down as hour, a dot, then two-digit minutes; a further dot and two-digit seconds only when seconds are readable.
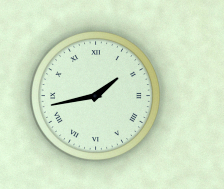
1.43
